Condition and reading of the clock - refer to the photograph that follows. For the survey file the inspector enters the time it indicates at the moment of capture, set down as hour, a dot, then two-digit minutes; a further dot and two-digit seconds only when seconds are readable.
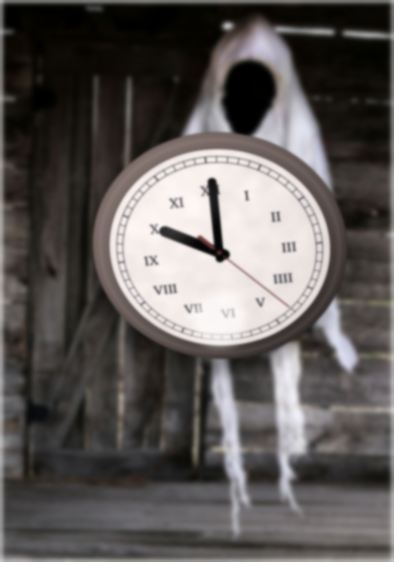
10.00.23
